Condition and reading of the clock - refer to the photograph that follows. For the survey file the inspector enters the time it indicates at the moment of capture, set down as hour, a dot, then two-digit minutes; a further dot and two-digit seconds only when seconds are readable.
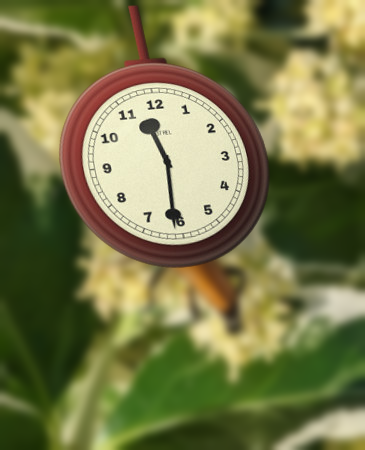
11.31
